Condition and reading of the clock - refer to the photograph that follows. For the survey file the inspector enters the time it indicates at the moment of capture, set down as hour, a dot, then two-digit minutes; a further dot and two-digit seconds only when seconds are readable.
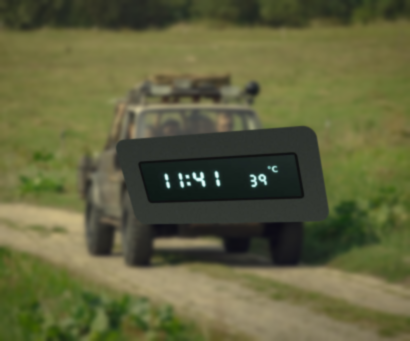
11.41
